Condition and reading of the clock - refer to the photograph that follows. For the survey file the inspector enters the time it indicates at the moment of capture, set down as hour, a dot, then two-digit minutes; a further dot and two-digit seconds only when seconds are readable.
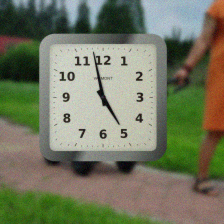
4.58
